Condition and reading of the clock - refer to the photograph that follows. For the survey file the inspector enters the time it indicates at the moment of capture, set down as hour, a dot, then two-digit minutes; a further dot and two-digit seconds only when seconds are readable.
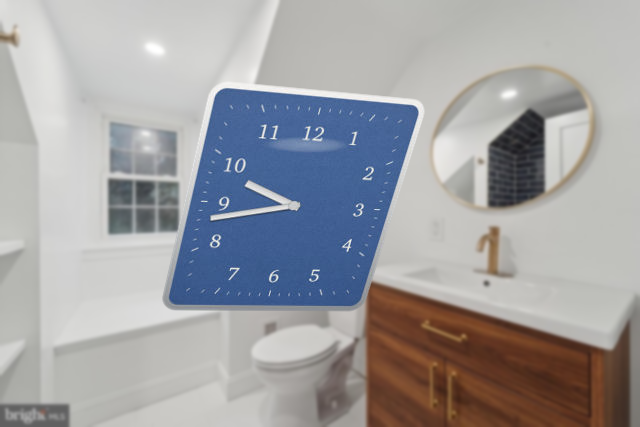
9.43
